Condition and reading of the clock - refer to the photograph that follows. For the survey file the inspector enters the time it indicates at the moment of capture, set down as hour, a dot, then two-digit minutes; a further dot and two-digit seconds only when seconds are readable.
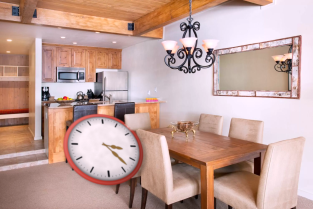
3.23
